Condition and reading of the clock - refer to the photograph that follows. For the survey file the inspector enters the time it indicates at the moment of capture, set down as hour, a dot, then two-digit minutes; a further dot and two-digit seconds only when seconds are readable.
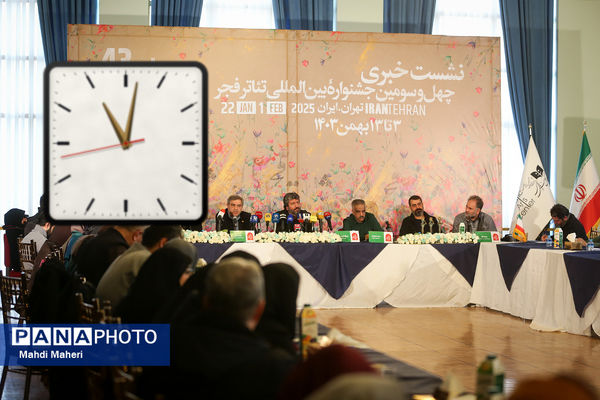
11.01.43
